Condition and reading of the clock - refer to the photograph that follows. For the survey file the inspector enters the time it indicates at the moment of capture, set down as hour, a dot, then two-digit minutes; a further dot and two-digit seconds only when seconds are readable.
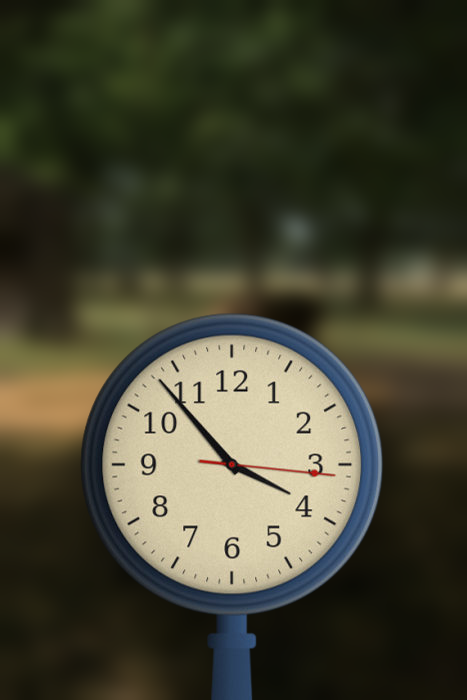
3.53.16
